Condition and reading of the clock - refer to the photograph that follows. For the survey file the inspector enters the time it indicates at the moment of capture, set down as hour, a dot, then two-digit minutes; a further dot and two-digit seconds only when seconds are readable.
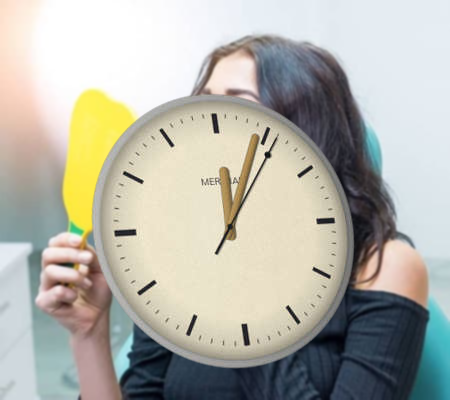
12.04.06
